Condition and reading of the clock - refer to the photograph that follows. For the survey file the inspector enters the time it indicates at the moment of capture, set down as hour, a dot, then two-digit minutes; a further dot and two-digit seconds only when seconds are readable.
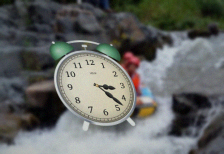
3.23
